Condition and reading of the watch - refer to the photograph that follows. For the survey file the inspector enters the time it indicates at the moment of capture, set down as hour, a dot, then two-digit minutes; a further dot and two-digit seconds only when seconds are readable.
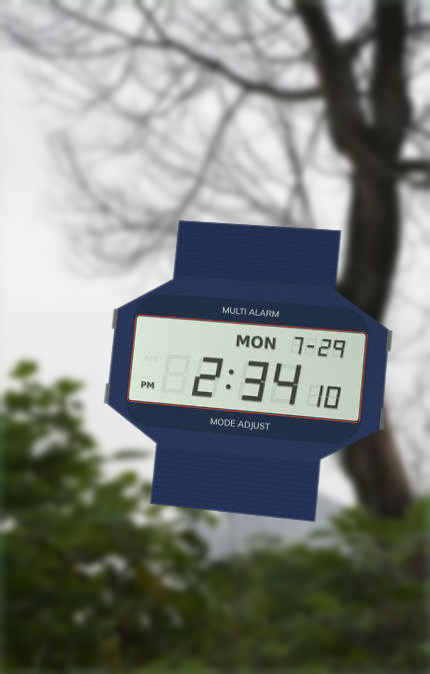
2.34.10
